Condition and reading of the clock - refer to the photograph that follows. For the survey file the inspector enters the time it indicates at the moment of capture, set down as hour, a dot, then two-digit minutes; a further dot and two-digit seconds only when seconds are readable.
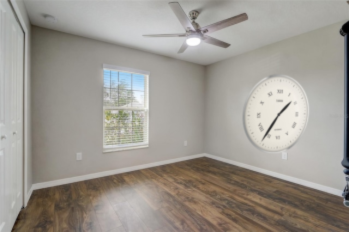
1.36
